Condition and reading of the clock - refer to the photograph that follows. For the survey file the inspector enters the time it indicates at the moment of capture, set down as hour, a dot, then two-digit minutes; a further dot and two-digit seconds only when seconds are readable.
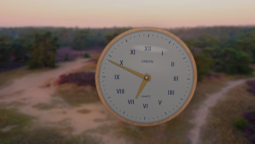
6.49
